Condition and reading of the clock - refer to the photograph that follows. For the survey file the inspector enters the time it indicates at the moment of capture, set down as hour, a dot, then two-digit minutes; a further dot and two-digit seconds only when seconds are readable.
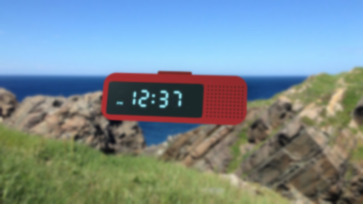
12.37
